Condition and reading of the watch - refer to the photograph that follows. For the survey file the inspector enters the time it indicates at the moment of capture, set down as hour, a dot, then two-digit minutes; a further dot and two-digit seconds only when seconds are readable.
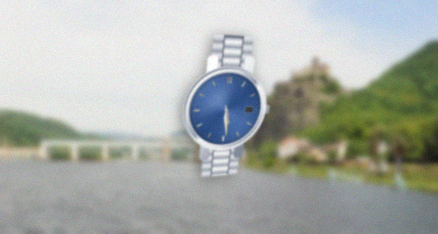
5.29
